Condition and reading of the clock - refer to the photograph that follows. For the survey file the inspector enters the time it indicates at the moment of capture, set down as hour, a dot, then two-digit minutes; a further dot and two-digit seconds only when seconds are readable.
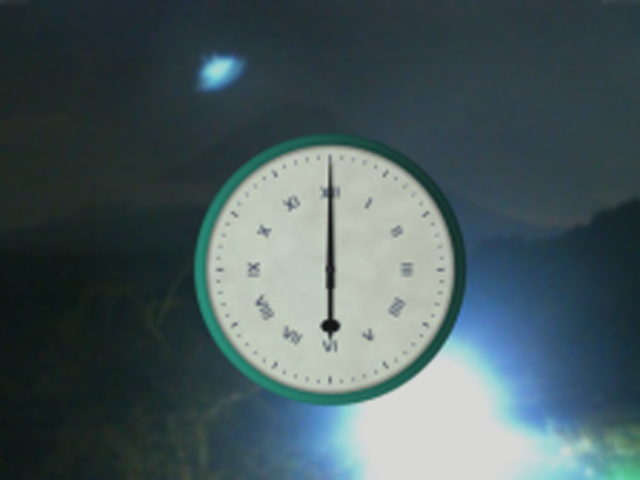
6.00
